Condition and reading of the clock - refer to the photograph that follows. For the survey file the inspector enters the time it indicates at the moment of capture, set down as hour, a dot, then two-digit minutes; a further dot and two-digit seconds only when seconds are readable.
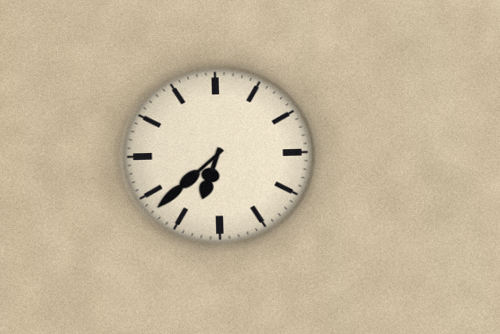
6.38
